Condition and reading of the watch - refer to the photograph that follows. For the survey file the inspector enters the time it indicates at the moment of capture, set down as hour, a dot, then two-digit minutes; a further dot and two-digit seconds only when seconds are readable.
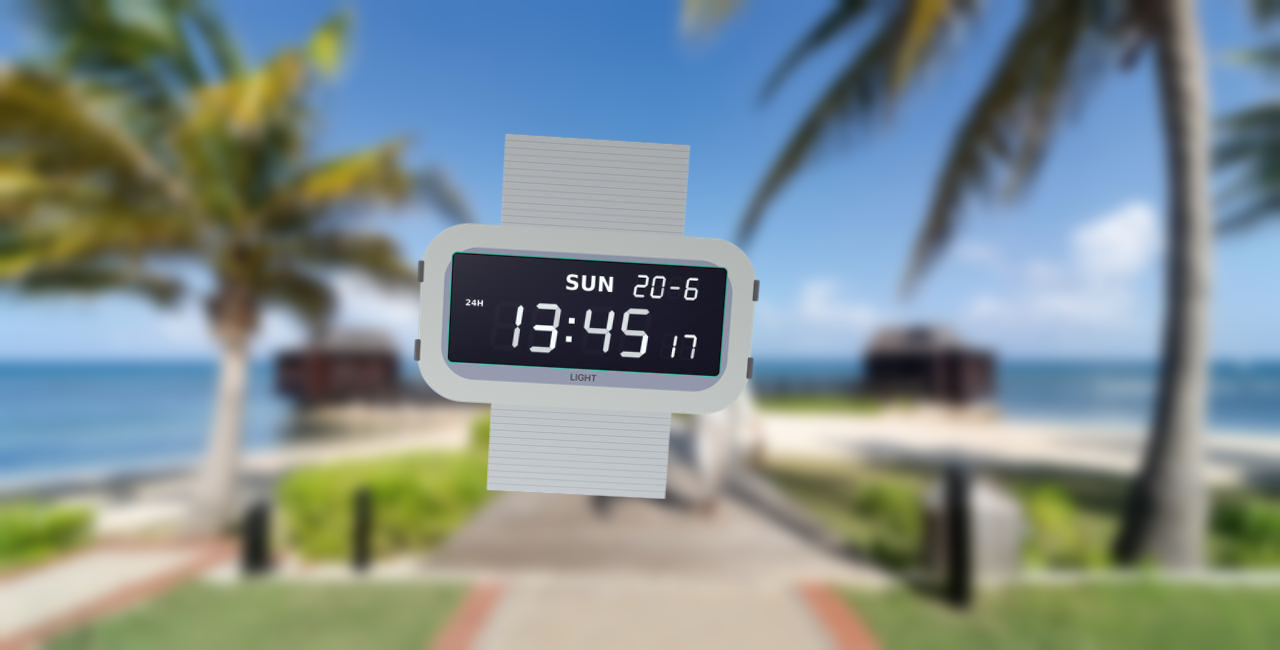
13.45.17
